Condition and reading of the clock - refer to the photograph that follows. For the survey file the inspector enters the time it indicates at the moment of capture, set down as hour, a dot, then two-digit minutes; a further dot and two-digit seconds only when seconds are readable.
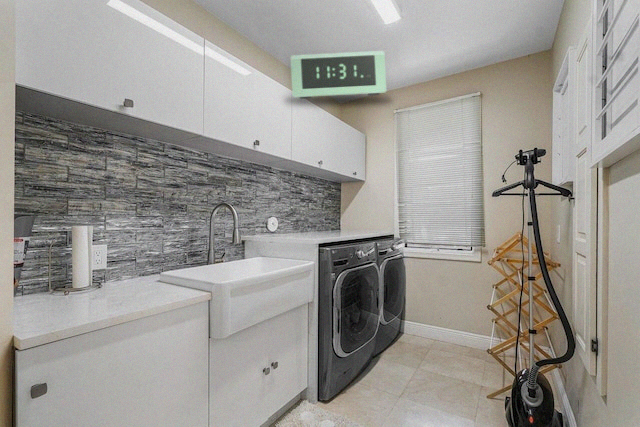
11.31
